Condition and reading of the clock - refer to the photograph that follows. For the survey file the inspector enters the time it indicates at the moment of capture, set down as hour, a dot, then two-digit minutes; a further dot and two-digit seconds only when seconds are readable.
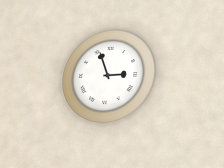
2.56
